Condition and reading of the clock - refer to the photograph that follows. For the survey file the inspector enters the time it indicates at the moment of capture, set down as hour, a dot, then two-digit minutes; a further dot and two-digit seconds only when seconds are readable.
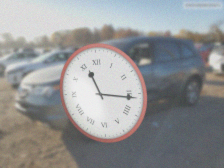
11.16
